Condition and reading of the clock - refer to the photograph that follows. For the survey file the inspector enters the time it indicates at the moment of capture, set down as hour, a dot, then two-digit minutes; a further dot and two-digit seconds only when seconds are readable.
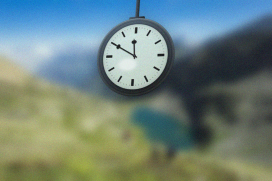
11.50
